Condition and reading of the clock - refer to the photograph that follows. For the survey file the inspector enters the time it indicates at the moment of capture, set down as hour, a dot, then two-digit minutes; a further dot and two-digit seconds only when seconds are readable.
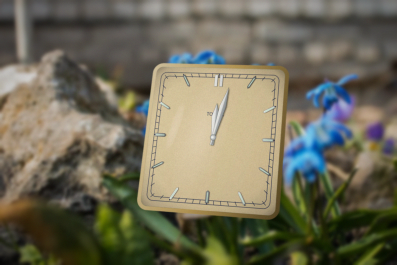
12.02
